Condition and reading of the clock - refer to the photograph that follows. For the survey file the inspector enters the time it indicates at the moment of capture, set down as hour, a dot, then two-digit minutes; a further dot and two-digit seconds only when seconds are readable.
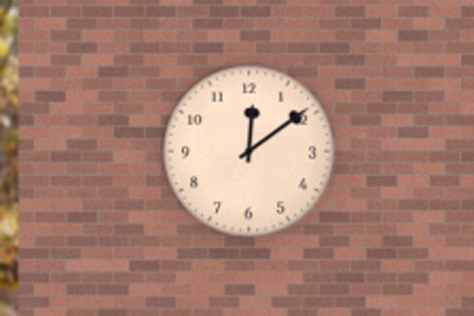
12.09
